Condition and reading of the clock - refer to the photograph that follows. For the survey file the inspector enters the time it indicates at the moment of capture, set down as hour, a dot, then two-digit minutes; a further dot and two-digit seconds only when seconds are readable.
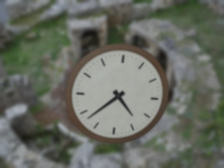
4.38
